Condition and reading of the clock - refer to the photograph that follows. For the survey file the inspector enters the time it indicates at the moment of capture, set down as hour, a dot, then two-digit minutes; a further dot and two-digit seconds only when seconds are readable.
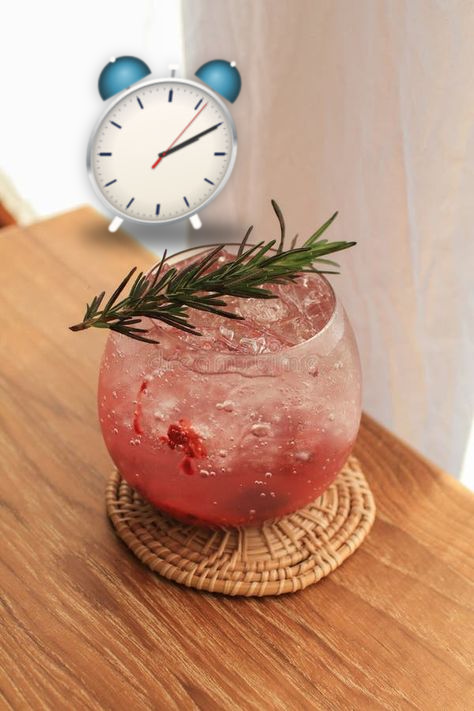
2.10.06
